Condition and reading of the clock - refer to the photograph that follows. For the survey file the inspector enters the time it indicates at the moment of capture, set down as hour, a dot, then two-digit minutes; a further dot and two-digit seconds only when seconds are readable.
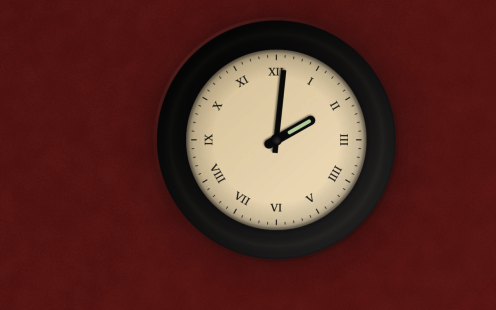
2.01
